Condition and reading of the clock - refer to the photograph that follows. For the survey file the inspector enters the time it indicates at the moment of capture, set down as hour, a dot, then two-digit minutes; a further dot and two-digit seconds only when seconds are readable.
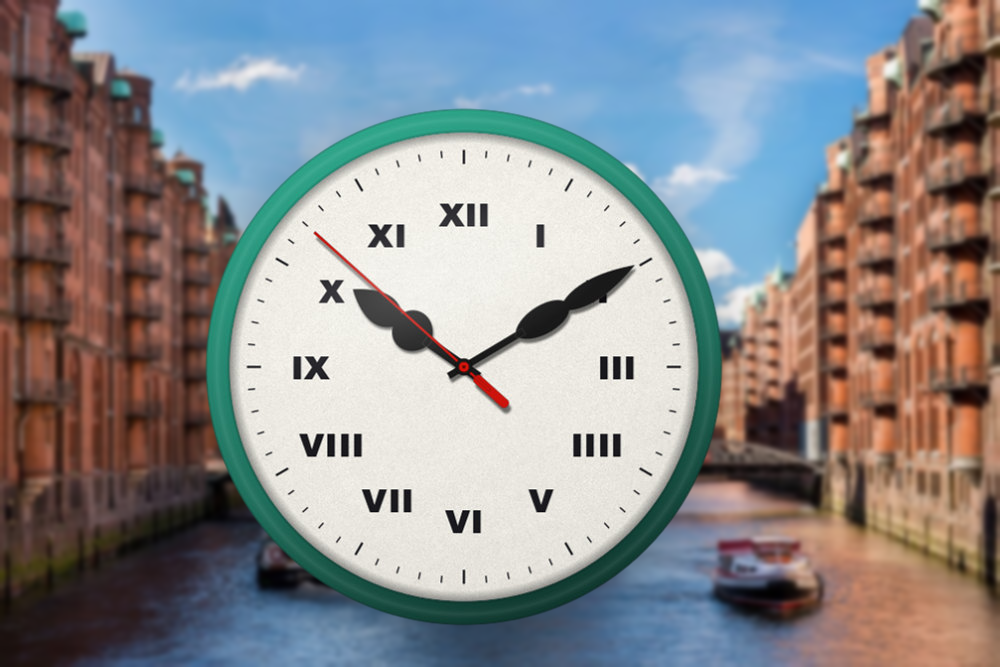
10.09.52
